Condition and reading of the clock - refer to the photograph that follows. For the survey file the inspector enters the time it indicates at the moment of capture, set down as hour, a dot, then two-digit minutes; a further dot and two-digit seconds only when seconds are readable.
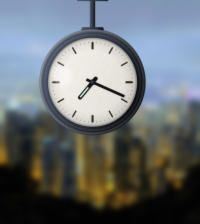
7.19
